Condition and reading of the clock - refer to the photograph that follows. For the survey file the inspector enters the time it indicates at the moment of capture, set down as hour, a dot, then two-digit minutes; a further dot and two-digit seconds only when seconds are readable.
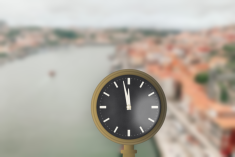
11.58
